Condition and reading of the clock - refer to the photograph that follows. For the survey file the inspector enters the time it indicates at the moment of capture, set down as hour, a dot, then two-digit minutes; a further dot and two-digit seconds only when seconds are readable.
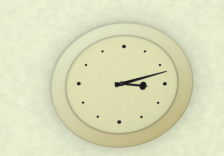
3.12
